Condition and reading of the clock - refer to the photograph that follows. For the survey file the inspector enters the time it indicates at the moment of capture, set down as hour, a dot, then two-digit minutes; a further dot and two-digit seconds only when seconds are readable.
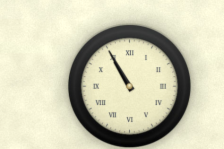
10.55
